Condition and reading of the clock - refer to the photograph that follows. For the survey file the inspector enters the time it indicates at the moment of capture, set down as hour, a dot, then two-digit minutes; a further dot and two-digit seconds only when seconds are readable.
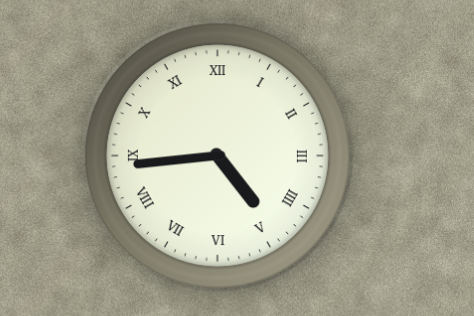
4.44
